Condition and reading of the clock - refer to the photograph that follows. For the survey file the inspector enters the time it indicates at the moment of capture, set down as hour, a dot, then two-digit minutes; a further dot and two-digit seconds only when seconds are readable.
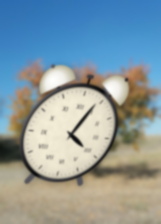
4.04
